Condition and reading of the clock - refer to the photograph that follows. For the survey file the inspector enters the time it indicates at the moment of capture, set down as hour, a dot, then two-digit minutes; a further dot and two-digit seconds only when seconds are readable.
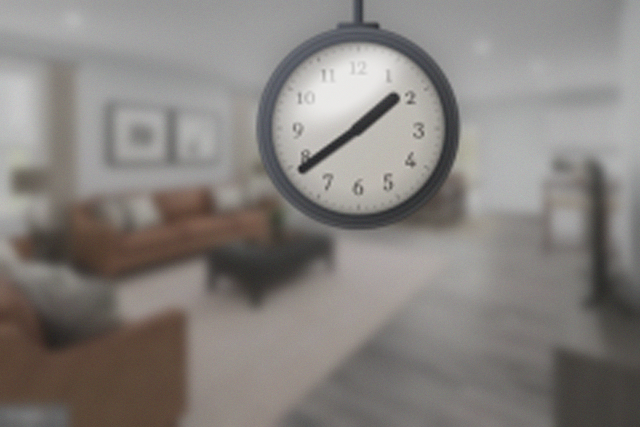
1.39
